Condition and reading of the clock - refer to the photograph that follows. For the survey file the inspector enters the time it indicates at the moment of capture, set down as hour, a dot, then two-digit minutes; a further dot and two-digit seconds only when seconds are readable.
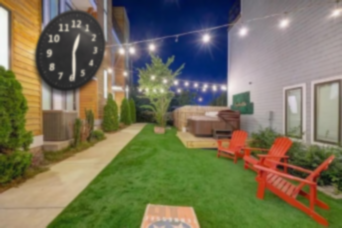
12.29
